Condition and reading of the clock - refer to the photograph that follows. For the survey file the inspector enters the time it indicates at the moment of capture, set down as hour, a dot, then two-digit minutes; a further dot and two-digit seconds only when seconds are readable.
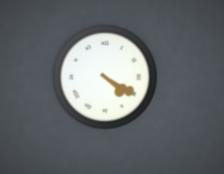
4.20
